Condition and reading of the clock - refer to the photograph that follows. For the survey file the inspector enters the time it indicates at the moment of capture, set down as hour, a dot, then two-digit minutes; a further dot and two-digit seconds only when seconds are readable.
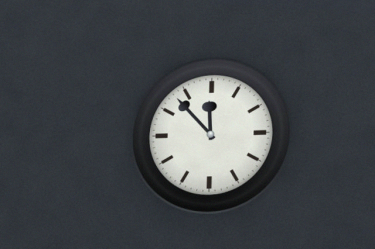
11.53
